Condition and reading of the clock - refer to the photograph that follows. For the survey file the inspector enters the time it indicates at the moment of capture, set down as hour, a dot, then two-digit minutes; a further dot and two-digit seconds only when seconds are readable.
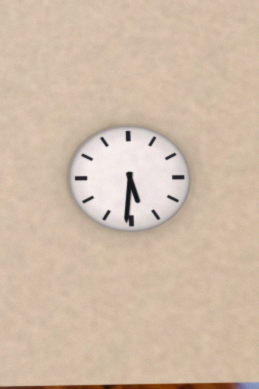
5.31
